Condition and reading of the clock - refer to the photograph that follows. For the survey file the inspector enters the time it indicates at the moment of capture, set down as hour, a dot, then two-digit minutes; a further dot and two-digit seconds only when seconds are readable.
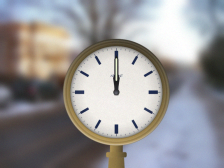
12.00
